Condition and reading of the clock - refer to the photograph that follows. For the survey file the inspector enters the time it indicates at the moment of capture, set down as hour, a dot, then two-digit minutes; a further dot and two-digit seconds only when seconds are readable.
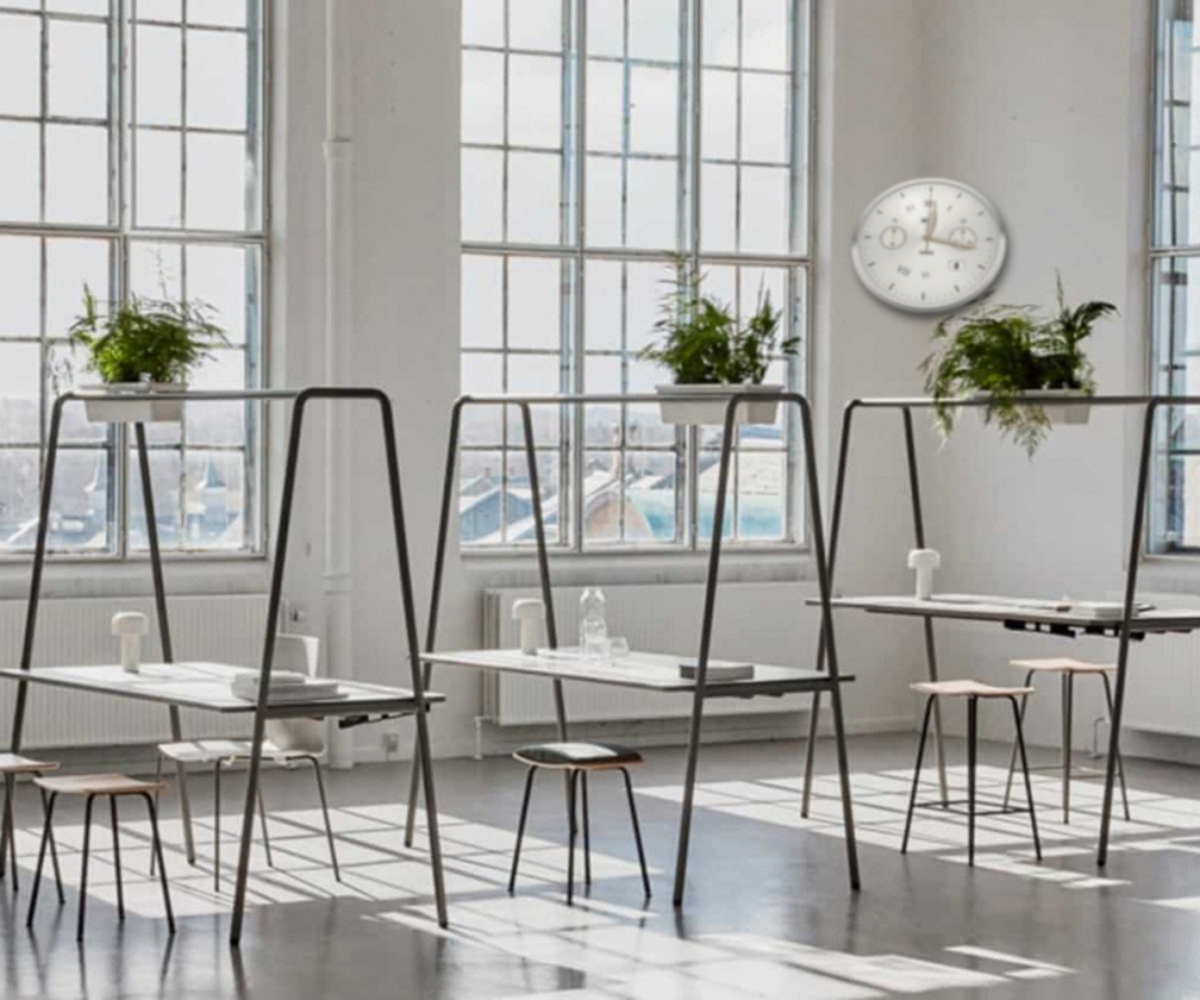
12.17
